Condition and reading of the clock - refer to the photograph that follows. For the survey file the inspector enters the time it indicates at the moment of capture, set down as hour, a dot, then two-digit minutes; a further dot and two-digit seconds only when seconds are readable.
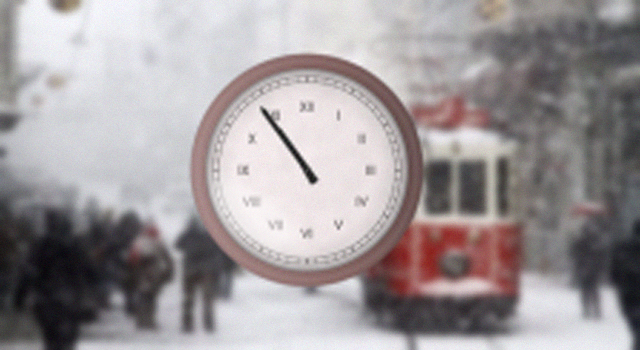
10.54
